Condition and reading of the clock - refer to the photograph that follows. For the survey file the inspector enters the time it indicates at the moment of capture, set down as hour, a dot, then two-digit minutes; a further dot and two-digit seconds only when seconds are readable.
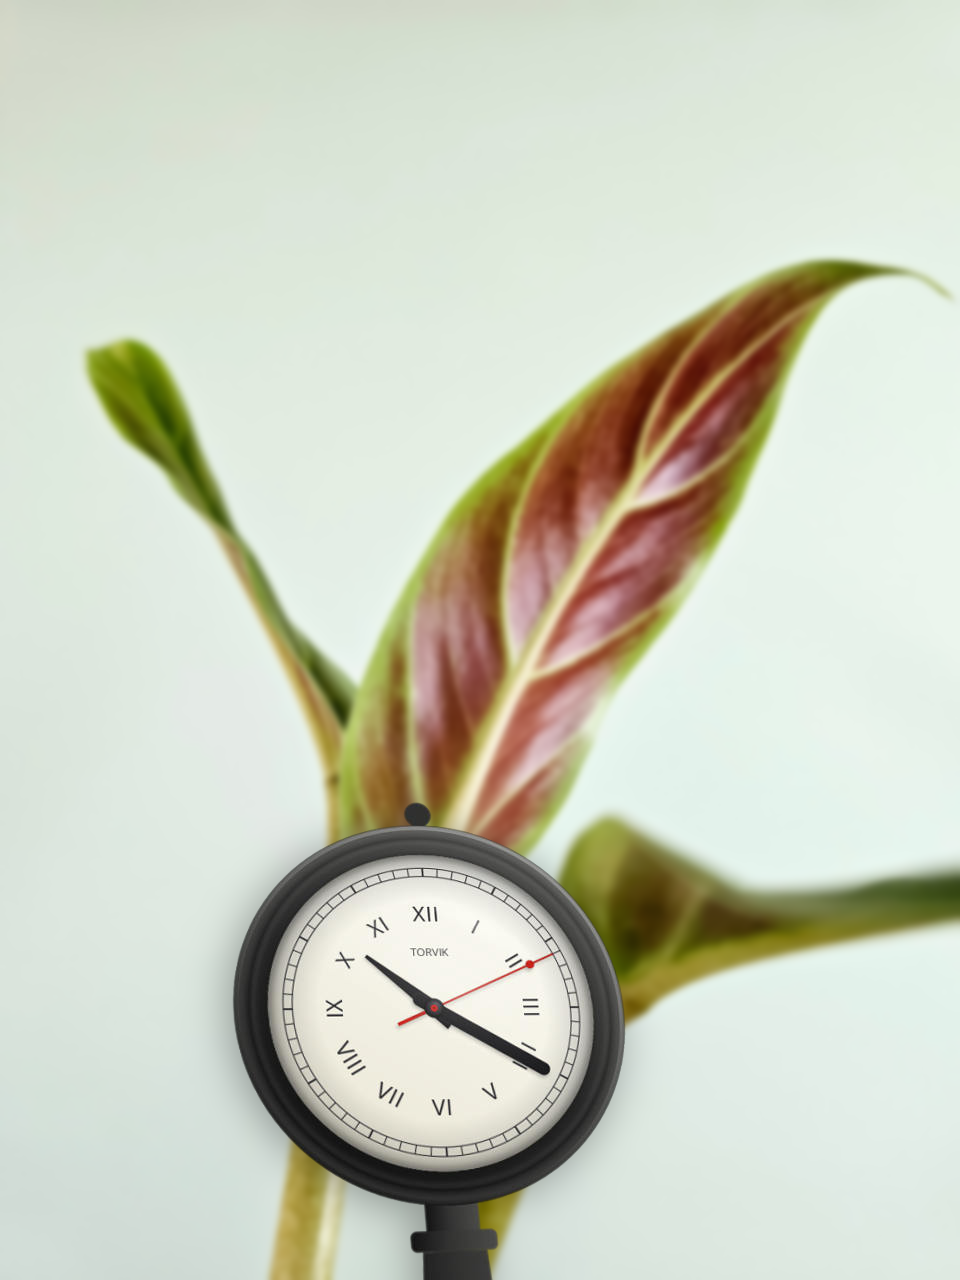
10.20.11
